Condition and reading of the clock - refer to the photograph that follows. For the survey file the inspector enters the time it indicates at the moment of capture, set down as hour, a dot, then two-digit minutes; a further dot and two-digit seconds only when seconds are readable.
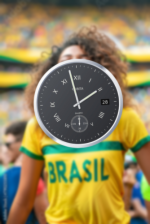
1.58
